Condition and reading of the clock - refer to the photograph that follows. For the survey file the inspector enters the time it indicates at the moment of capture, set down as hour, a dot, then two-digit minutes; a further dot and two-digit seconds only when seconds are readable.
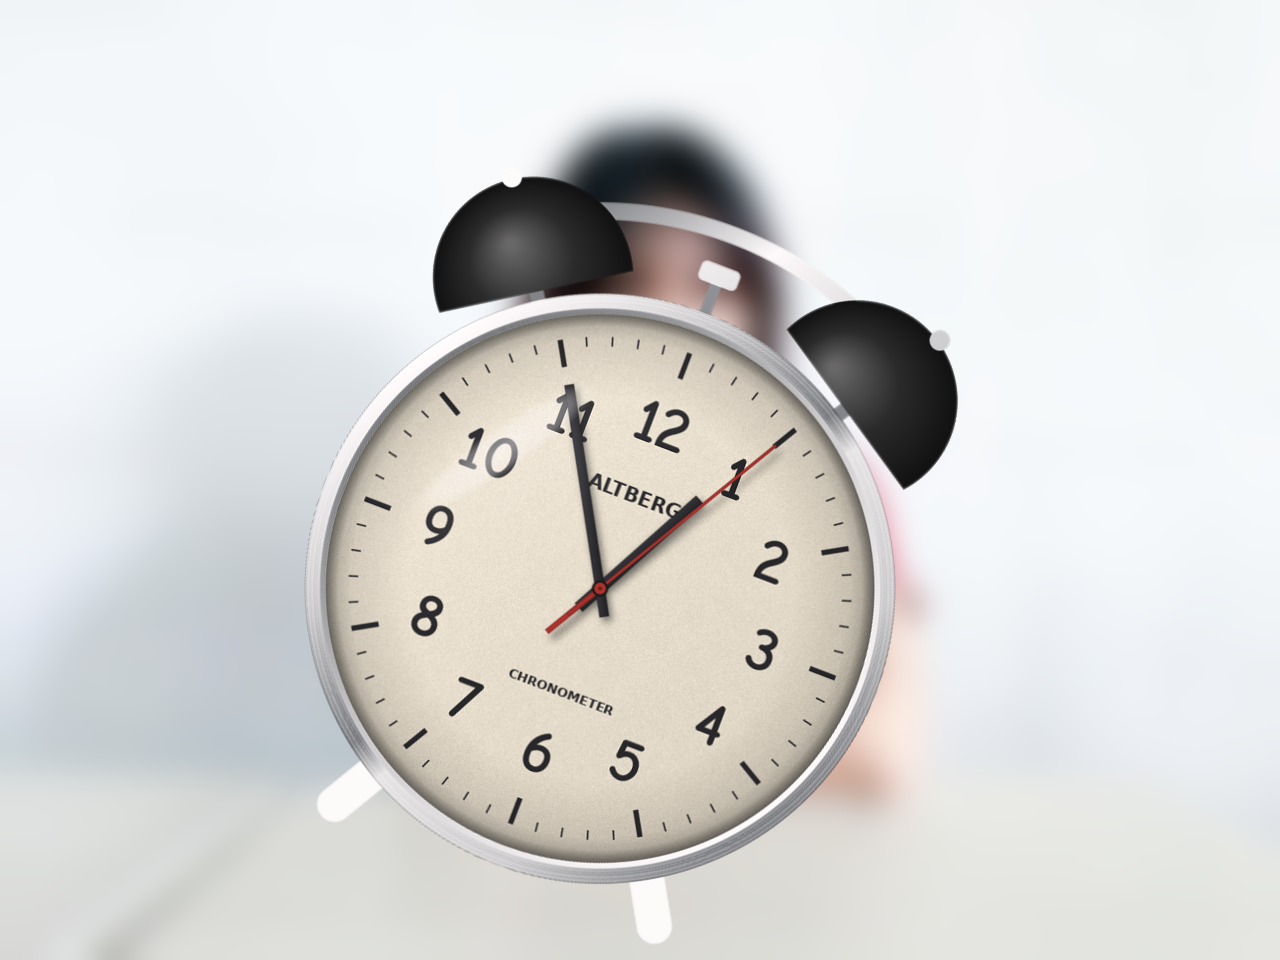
12.55.05
